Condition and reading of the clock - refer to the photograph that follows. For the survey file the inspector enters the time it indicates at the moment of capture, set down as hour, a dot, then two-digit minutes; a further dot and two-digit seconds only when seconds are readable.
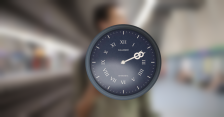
2.11
